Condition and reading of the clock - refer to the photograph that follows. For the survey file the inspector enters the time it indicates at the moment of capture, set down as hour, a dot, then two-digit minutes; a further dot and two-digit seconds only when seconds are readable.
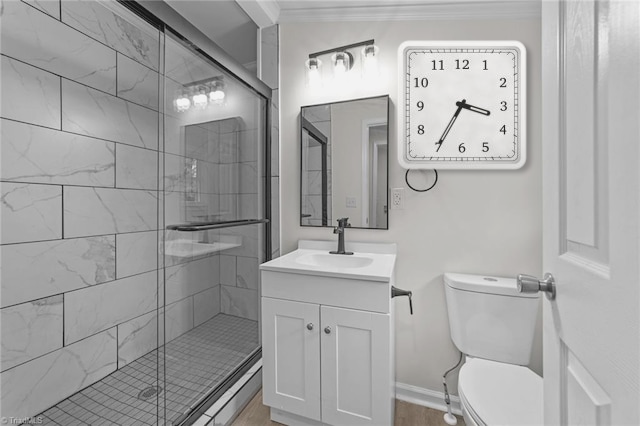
3.35
